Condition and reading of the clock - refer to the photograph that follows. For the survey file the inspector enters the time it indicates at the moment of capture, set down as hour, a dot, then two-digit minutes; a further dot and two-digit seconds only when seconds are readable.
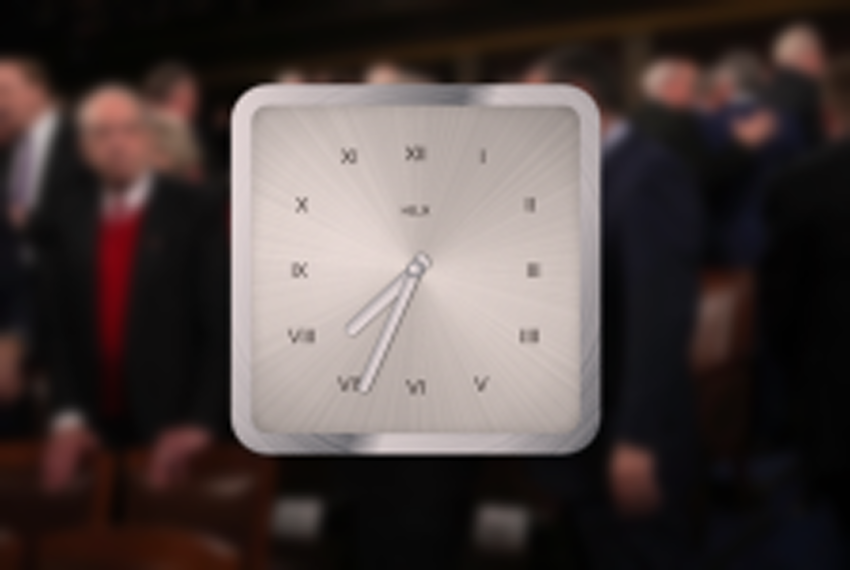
7.34
